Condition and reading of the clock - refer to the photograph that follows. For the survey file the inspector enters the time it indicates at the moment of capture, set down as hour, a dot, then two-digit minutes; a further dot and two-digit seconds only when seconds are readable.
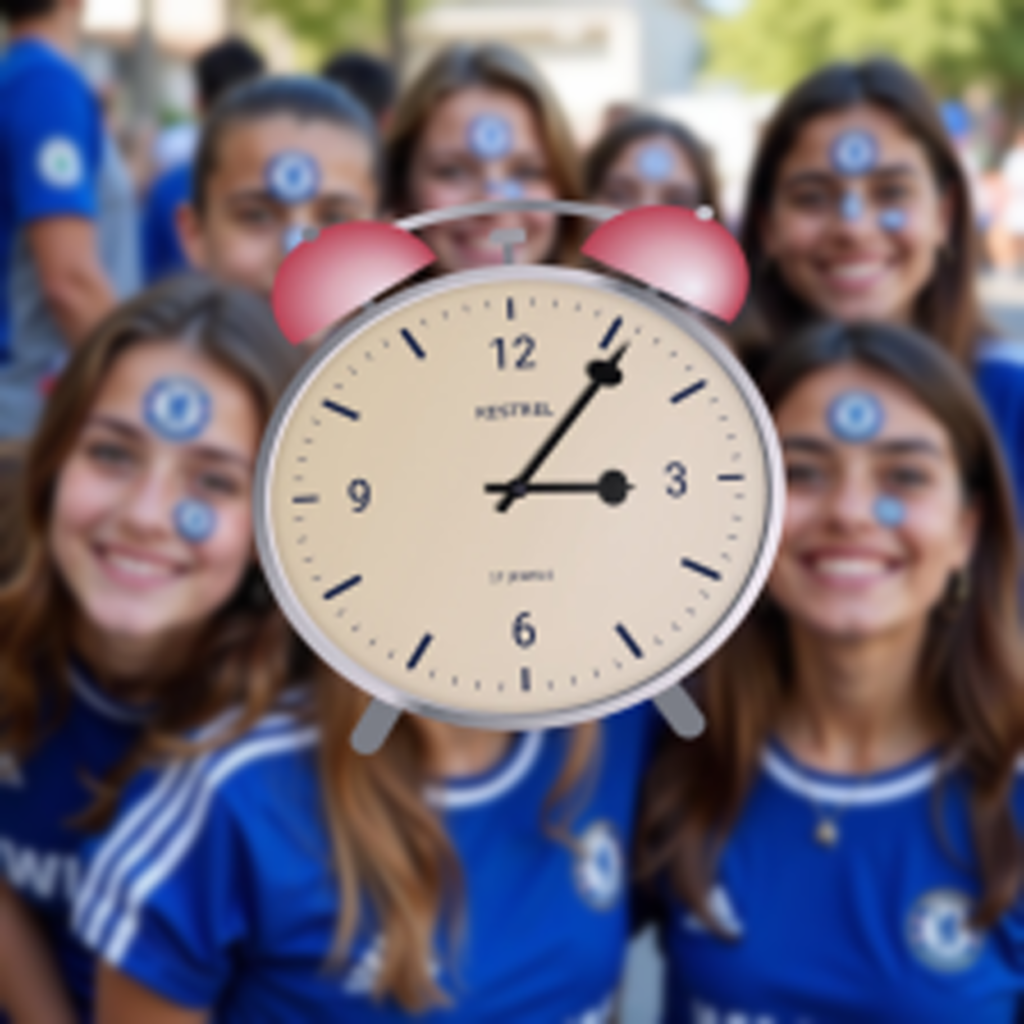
3.06
